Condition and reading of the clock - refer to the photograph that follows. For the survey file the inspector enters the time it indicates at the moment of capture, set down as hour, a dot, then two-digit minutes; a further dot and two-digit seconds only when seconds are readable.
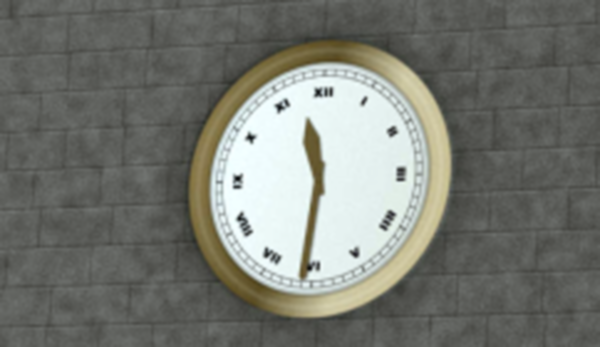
11.31
